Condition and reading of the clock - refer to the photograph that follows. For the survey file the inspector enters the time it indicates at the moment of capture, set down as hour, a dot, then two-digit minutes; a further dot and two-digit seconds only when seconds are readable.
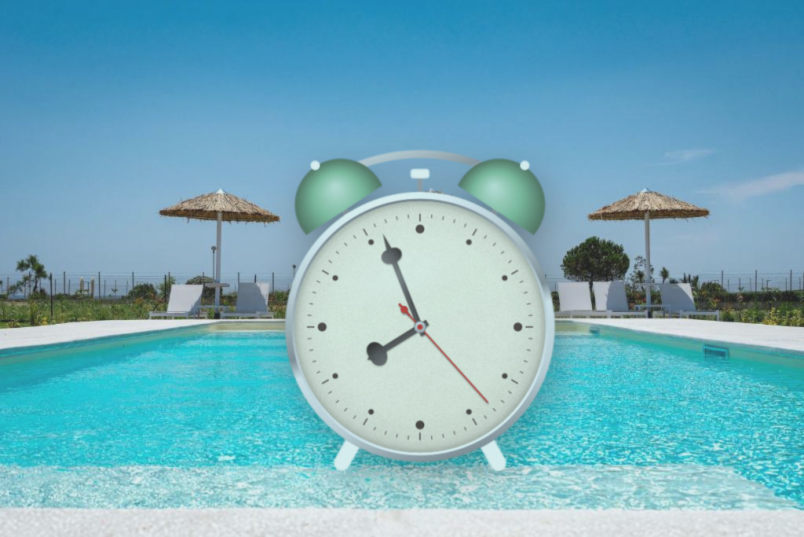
7.56.23
